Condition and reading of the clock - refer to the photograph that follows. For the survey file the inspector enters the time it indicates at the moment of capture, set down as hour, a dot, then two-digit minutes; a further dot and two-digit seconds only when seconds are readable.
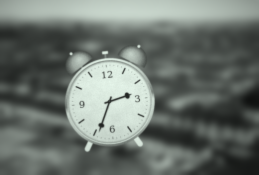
2.34
